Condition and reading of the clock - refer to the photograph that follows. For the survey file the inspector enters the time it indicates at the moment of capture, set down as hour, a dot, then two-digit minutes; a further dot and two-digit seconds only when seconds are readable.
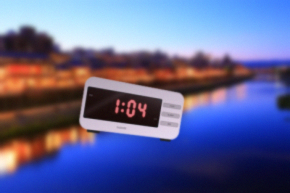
1.04
